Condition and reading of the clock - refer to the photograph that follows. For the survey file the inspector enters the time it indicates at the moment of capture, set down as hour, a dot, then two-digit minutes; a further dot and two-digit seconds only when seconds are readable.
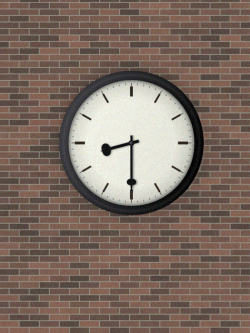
8.30
